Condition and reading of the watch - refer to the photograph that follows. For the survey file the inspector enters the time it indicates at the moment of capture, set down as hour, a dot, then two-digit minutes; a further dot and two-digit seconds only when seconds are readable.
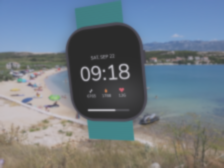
9.18
